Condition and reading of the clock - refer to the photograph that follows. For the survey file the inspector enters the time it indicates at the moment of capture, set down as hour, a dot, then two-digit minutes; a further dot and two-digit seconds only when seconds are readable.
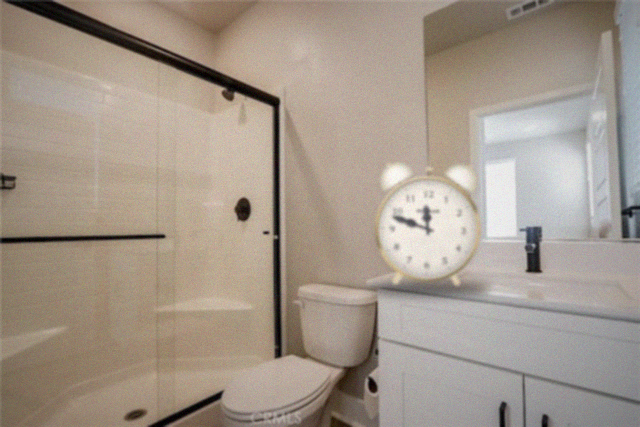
11.48
